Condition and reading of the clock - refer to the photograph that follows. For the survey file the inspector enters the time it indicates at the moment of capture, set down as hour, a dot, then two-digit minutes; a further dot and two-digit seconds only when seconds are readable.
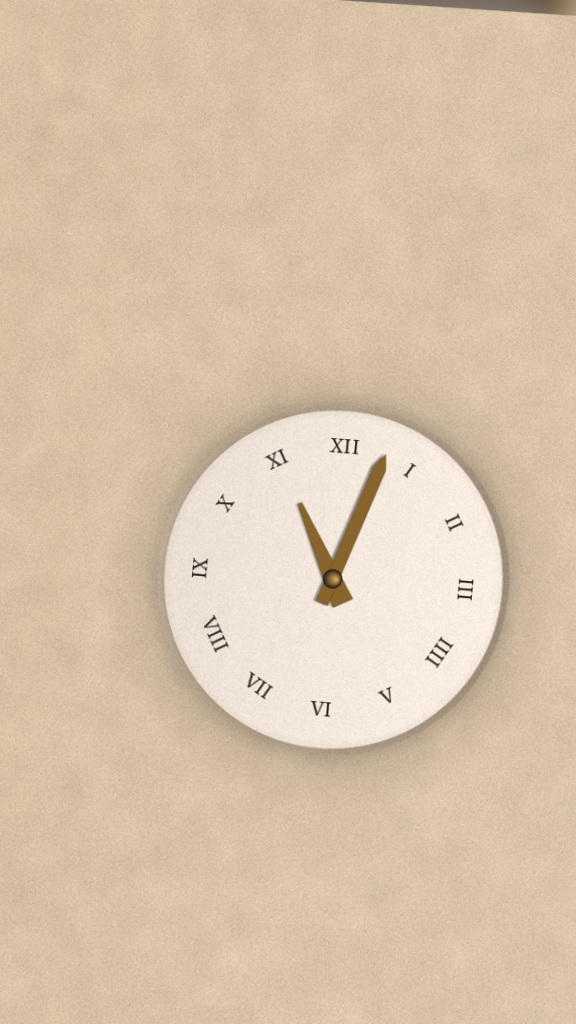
11.03
